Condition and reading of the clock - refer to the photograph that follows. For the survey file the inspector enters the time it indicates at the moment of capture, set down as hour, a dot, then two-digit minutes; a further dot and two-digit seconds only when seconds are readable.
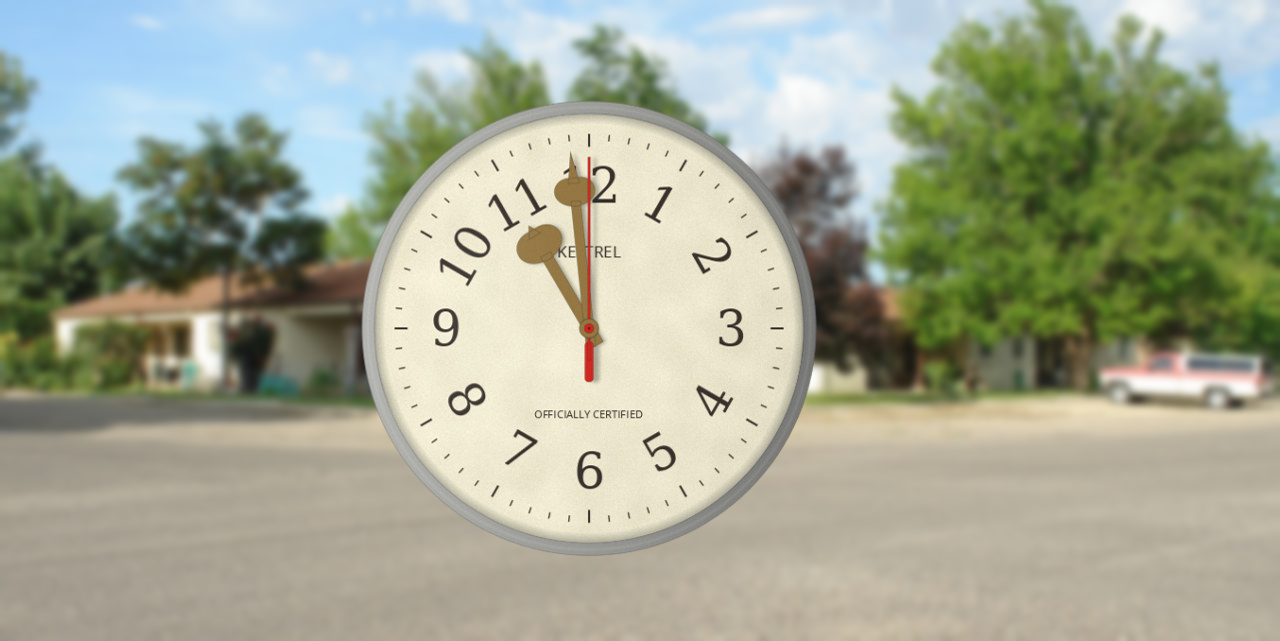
10.59.00
